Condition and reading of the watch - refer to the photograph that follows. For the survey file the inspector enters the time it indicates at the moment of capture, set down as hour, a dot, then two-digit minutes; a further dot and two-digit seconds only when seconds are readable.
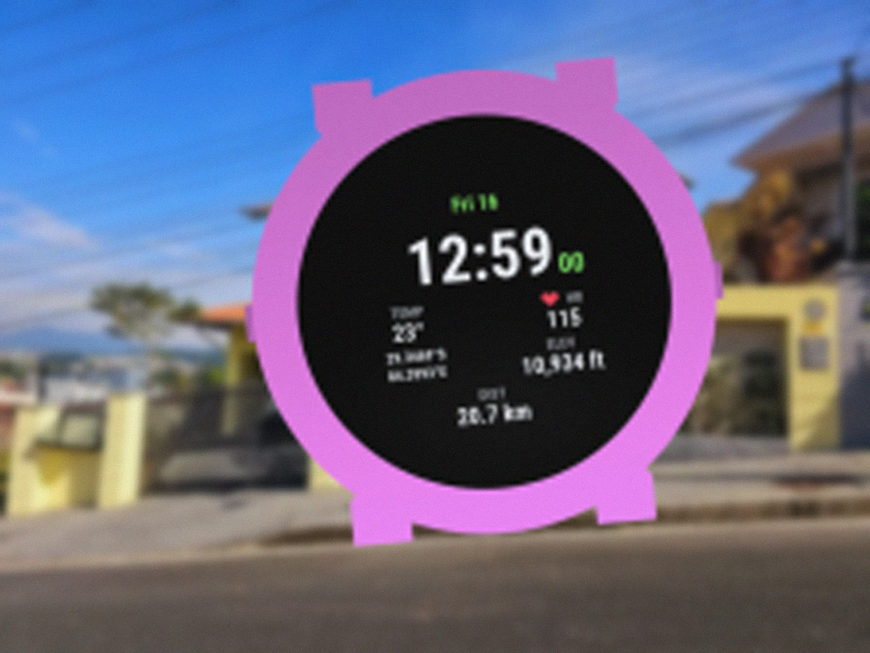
12.59
